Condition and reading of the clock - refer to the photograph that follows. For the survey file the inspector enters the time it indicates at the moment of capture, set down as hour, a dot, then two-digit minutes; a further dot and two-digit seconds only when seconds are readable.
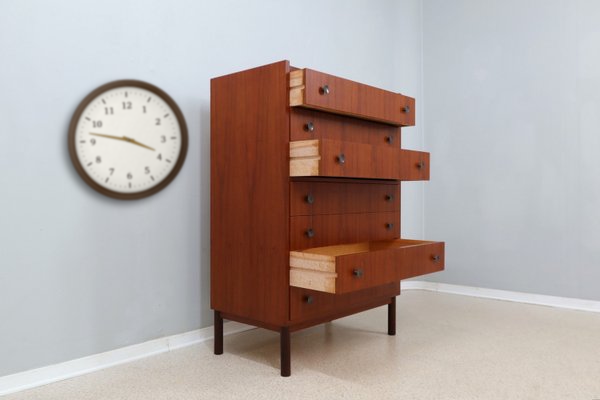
3.47
